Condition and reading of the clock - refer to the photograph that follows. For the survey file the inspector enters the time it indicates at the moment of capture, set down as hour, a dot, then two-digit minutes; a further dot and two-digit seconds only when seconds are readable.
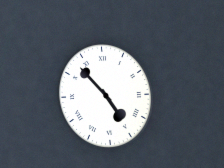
4.53
